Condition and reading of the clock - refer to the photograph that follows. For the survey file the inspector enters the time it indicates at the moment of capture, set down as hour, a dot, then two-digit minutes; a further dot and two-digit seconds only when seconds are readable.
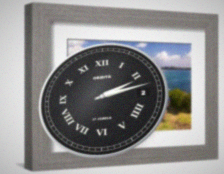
2.13
